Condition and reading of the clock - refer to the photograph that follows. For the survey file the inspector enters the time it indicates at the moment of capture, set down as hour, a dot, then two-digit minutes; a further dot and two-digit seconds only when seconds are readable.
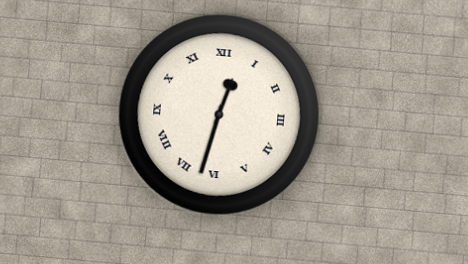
12.32
